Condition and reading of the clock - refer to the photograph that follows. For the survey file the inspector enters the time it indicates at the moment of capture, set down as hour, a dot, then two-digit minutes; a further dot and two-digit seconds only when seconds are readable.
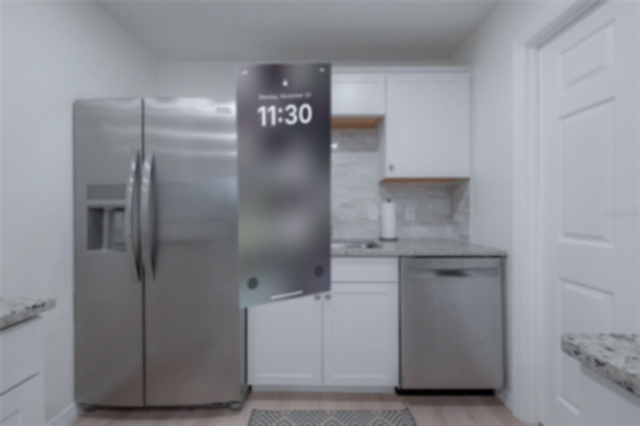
11.30
